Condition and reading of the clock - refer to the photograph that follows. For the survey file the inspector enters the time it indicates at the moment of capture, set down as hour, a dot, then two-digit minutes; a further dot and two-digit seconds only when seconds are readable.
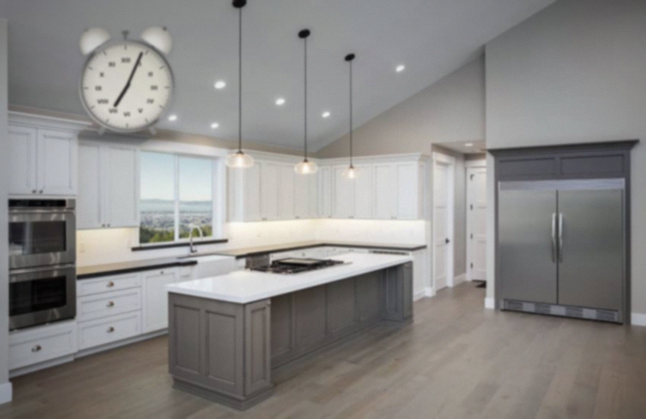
7.04
